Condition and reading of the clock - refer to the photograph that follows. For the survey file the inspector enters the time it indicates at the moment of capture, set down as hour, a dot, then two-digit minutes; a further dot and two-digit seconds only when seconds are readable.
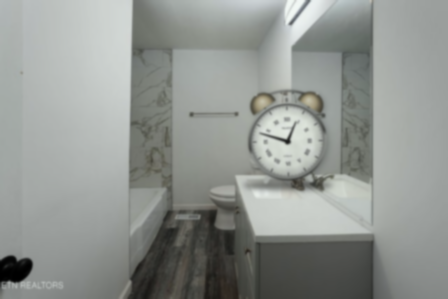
12.48
